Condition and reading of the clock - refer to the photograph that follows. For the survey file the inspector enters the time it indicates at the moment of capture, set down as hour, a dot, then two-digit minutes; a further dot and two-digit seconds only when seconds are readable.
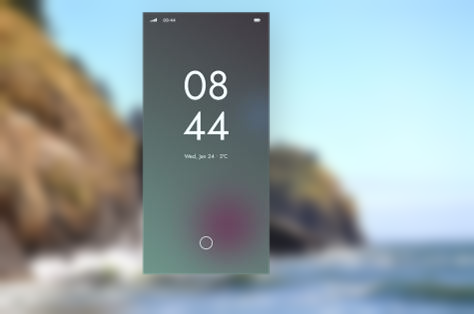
8.44
